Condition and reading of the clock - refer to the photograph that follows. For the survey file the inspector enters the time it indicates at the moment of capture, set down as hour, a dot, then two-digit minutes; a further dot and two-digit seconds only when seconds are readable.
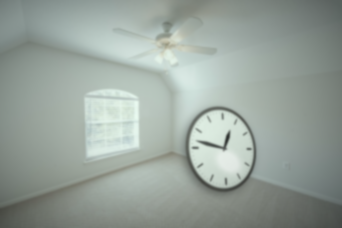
12.47
